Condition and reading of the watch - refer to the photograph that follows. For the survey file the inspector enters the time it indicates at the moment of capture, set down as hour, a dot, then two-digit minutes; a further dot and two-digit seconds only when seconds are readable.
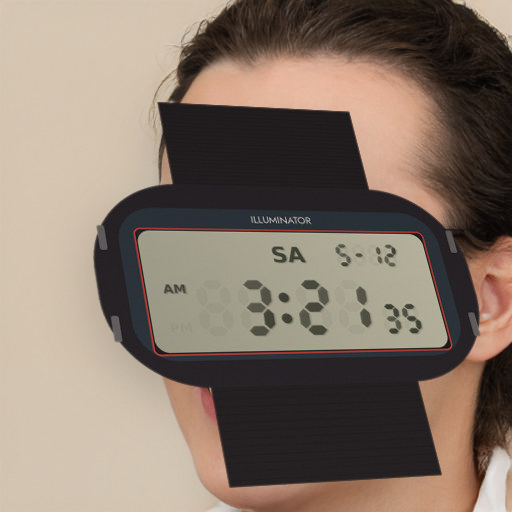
3.21.35
